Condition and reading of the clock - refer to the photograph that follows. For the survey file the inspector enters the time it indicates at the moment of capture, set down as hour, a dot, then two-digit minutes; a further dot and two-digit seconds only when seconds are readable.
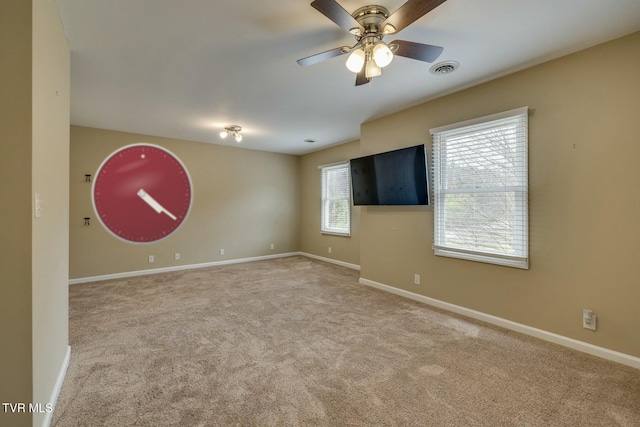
4.21
